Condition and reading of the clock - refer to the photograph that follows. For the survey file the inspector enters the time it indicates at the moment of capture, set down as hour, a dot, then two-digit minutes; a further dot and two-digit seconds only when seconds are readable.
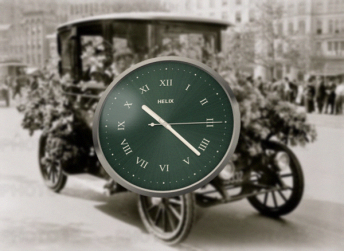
10.22.15
